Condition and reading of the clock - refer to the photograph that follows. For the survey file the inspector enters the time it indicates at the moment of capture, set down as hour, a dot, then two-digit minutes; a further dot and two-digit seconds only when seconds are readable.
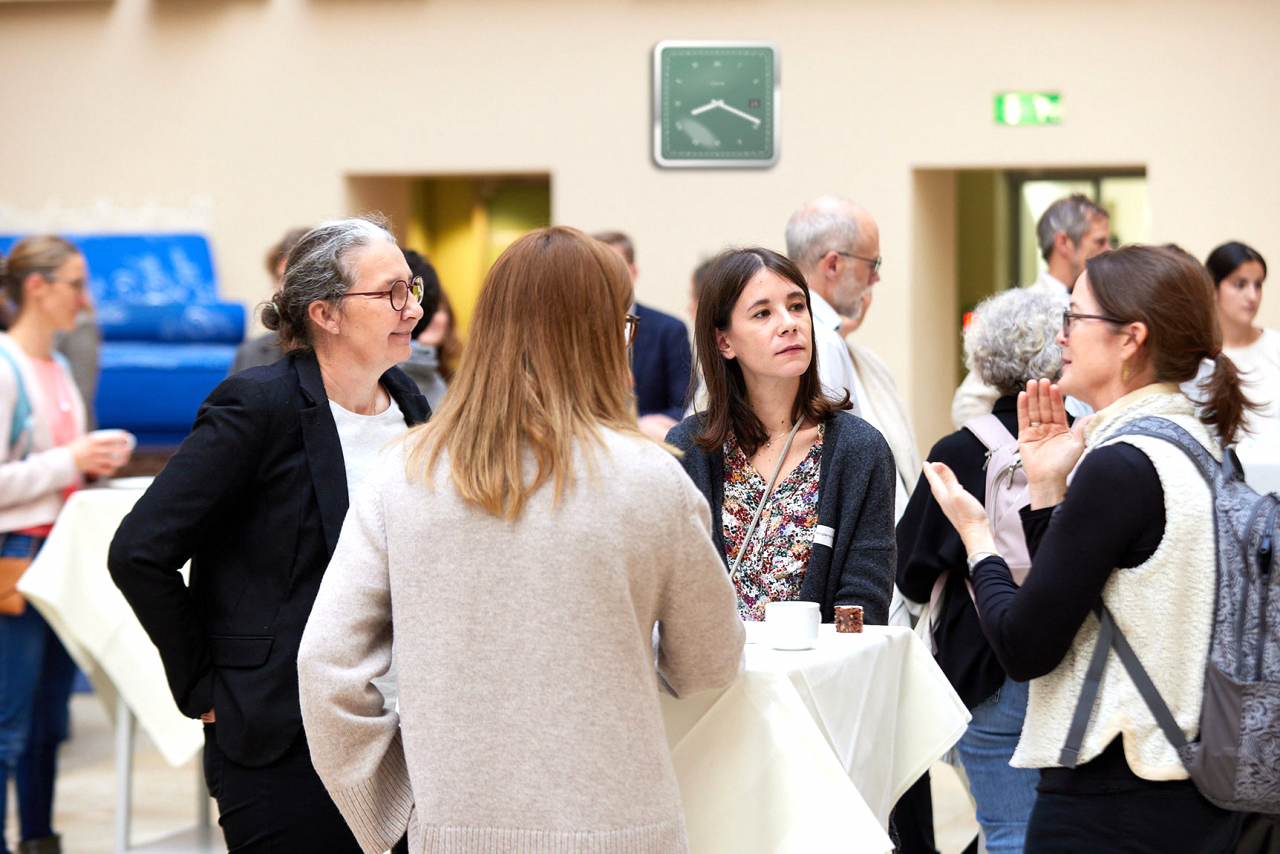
8.19
